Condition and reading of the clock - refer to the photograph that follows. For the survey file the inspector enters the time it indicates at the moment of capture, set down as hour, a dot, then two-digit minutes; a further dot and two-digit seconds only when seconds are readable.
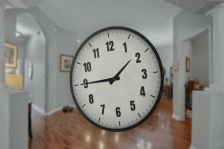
1.45
